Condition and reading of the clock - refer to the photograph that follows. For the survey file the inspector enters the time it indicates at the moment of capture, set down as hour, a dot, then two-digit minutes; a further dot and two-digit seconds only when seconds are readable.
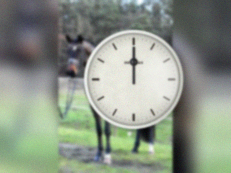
12.00
